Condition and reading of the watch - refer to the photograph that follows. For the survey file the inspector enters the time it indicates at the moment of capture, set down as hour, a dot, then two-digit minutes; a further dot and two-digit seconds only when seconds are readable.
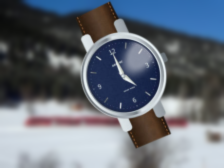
5.00
